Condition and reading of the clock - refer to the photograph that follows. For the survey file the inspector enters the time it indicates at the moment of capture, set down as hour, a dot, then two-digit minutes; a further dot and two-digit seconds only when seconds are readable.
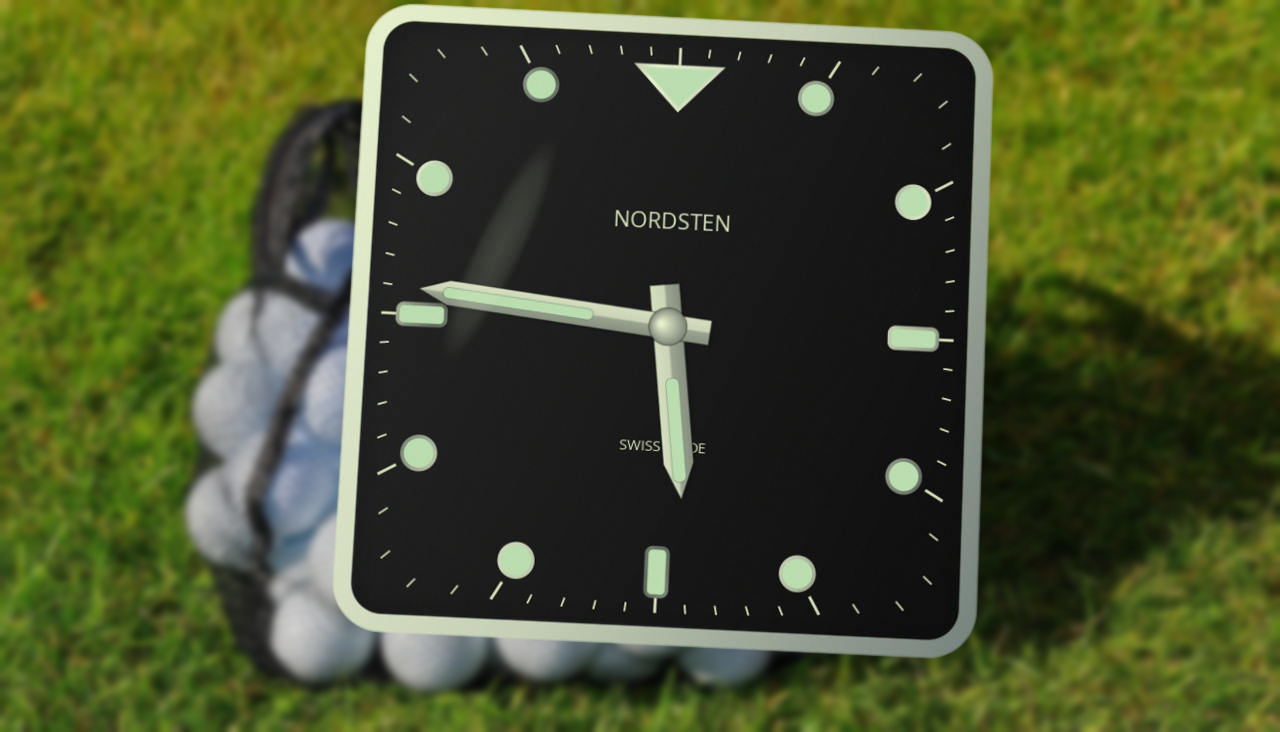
5.46
